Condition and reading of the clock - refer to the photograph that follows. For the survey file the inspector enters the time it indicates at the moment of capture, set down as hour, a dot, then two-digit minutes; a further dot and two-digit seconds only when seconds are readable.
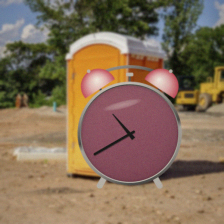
10.40
